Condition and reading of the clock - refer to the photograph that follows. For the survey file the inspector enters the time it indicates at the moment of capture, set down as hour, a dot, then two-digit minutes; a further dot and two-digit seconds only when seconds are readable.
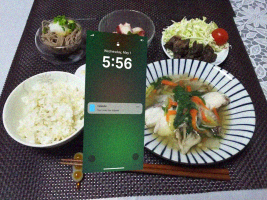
5.56
